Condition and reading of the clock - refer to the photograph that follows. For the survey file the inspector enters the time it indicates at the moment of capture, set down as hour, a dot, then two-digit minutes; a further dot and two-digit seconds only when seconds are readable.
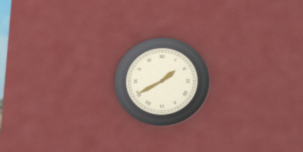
1.40
